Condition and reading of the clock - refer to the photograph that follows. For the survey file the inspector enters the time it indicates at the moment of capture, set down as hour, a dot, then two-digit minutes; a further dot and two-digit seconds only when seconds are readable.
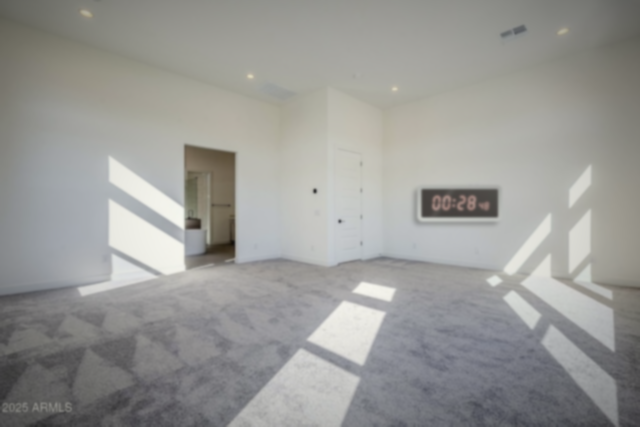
0.28
